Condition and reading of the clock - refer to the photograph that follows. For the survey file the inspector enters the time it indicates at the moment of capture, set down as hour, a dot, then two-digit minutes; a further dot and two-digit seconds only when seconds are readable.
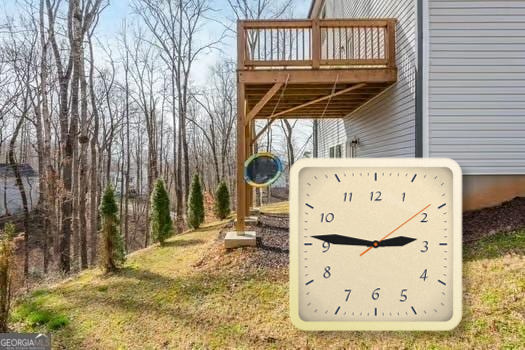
2.46.09
